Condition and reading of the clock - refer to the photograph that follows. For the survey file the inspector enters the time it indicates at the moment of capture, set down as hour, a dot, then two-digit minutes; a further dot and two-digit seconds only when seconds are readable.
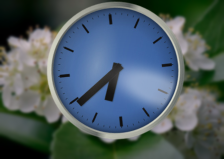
6.39
